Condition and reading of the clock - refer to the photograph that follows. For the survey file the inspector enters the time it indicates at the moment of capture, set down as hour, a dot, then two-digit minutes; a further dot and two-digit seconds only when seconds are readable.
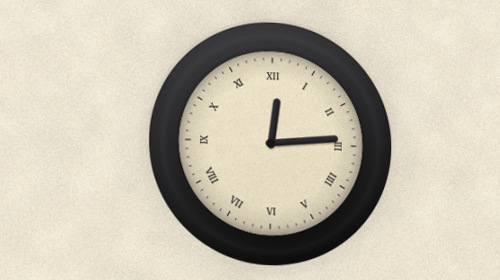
12.14
